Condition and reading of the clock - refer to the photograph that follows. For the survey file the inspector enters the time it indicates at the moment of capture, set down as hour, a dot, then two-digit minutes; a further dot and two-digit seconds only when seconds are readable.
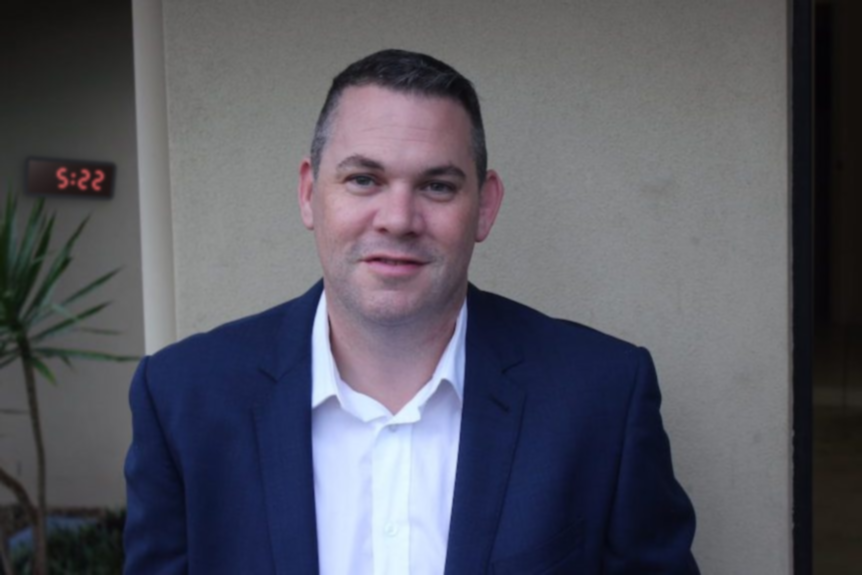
5.22
